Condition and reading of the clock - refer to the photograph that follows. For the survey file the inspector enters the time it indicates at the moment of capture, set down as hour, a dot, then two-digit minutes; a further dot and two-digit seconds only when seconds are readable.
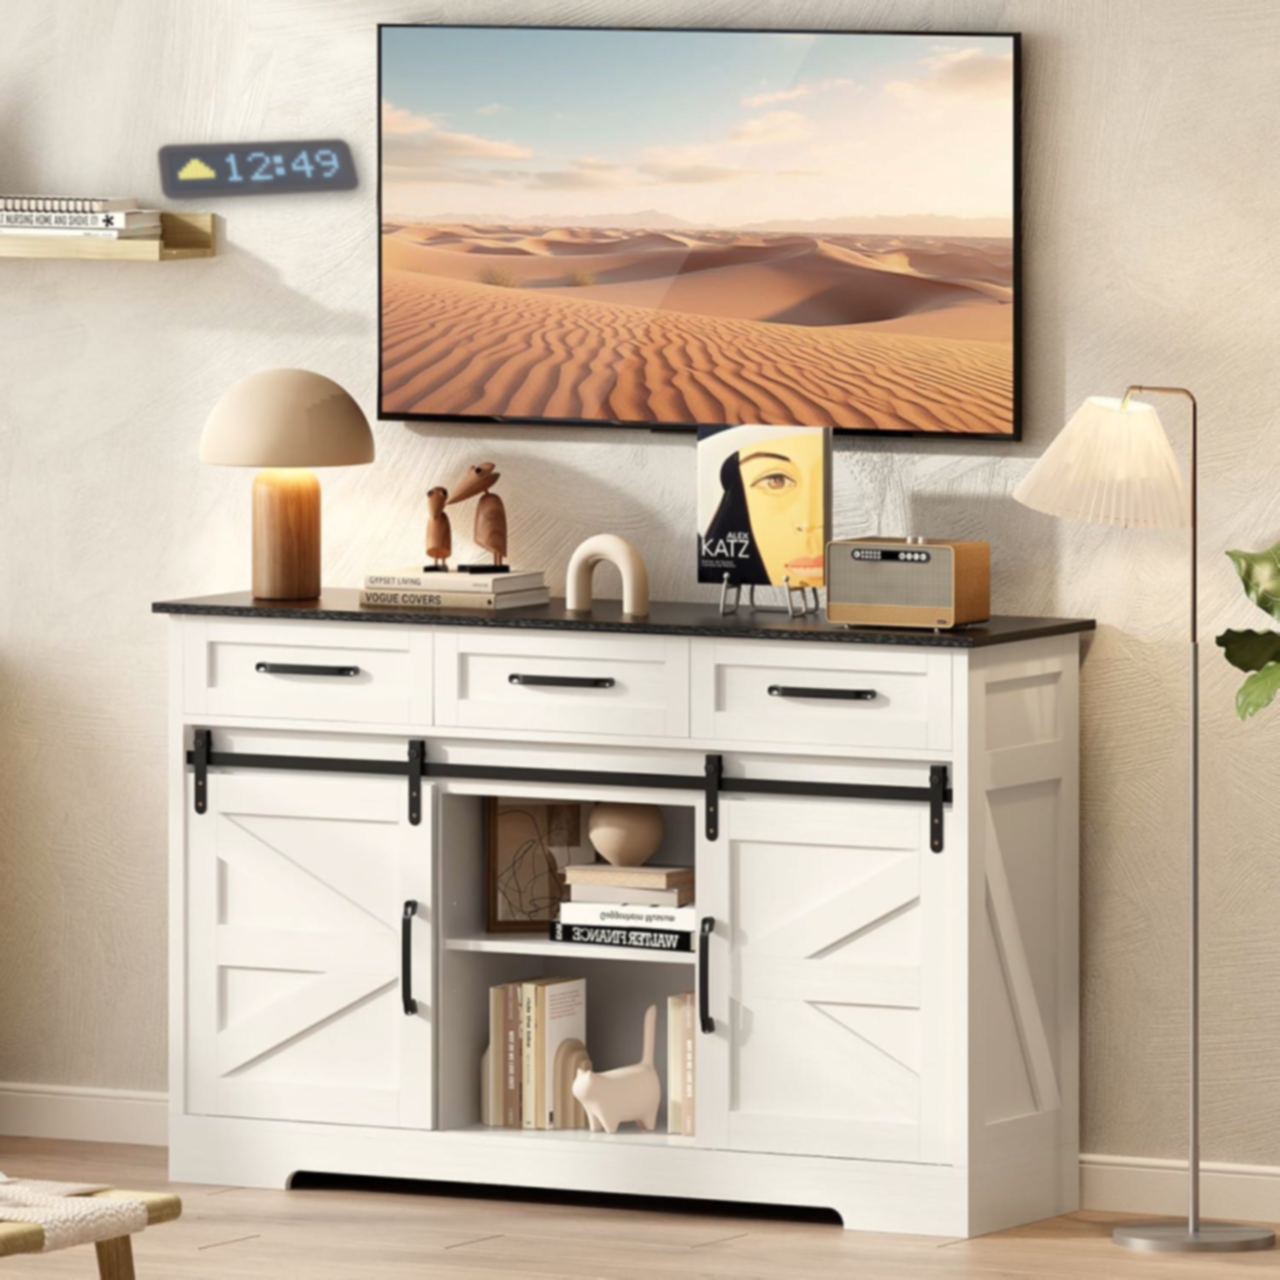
12.49
